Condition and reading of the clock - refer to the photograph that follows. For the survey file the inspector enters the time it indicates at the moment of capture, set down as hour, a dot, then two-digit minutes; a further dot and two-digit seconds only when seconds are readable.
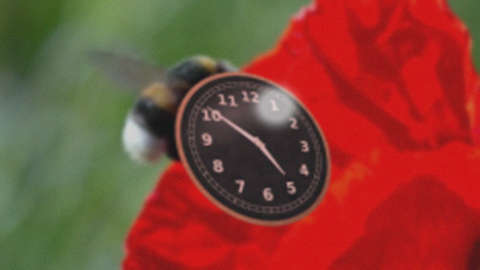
4.51
